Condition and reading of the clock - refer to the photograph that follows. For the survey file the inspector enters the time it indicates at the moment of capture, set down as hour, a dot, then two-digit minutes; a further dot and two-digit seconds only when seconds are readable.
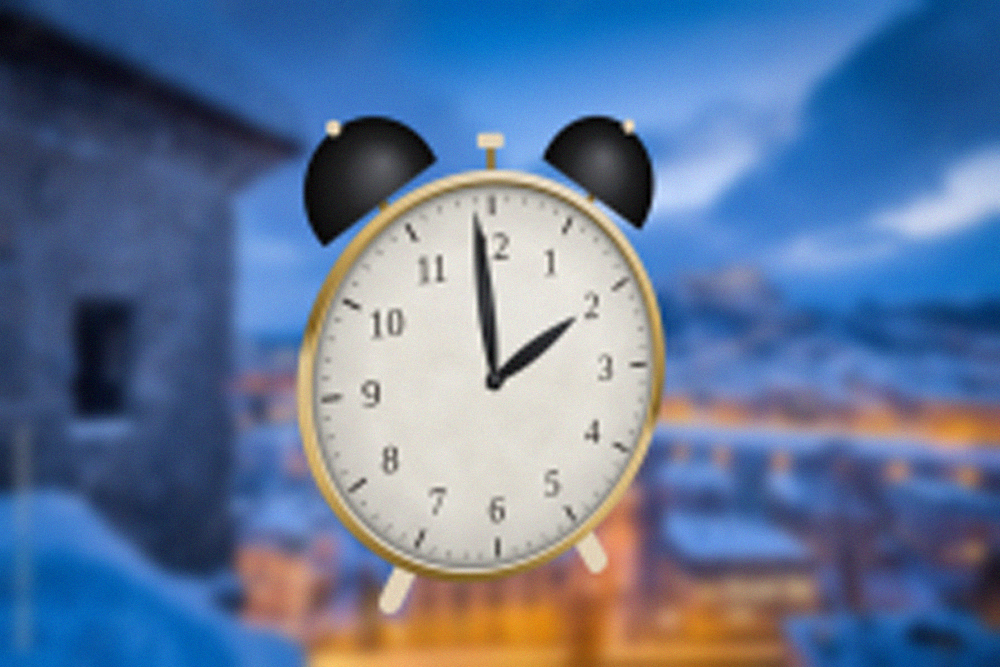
1.59
